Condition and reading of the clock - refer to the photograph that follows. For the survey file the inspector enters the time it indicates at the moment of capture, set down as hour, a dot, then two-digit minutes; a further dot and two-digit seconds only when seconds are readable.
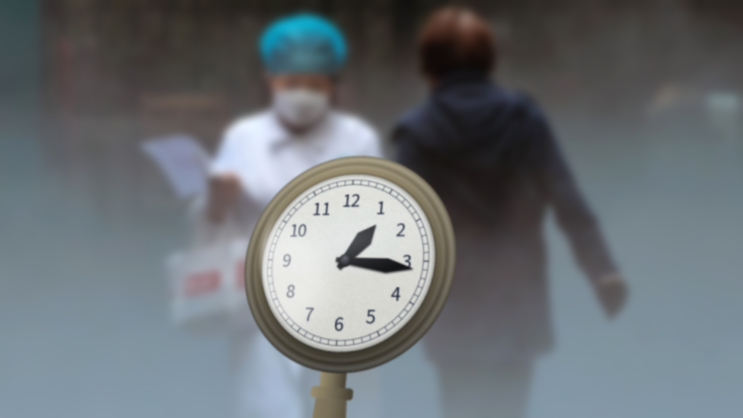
1.16
